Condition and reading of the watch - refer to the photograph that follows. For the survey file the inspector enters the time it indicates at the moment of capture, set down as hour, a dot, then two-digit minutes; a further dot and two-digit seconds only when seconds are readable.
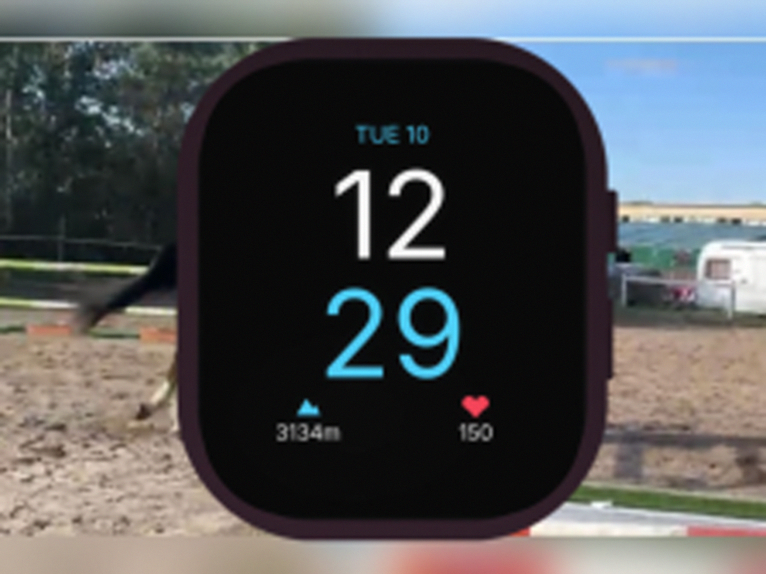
12.29
